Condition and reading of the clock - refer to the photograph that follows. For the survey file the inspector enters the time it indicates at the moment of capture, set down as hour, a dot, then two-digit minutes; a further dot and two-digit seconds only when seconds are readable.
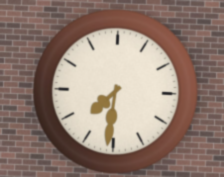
7.31
